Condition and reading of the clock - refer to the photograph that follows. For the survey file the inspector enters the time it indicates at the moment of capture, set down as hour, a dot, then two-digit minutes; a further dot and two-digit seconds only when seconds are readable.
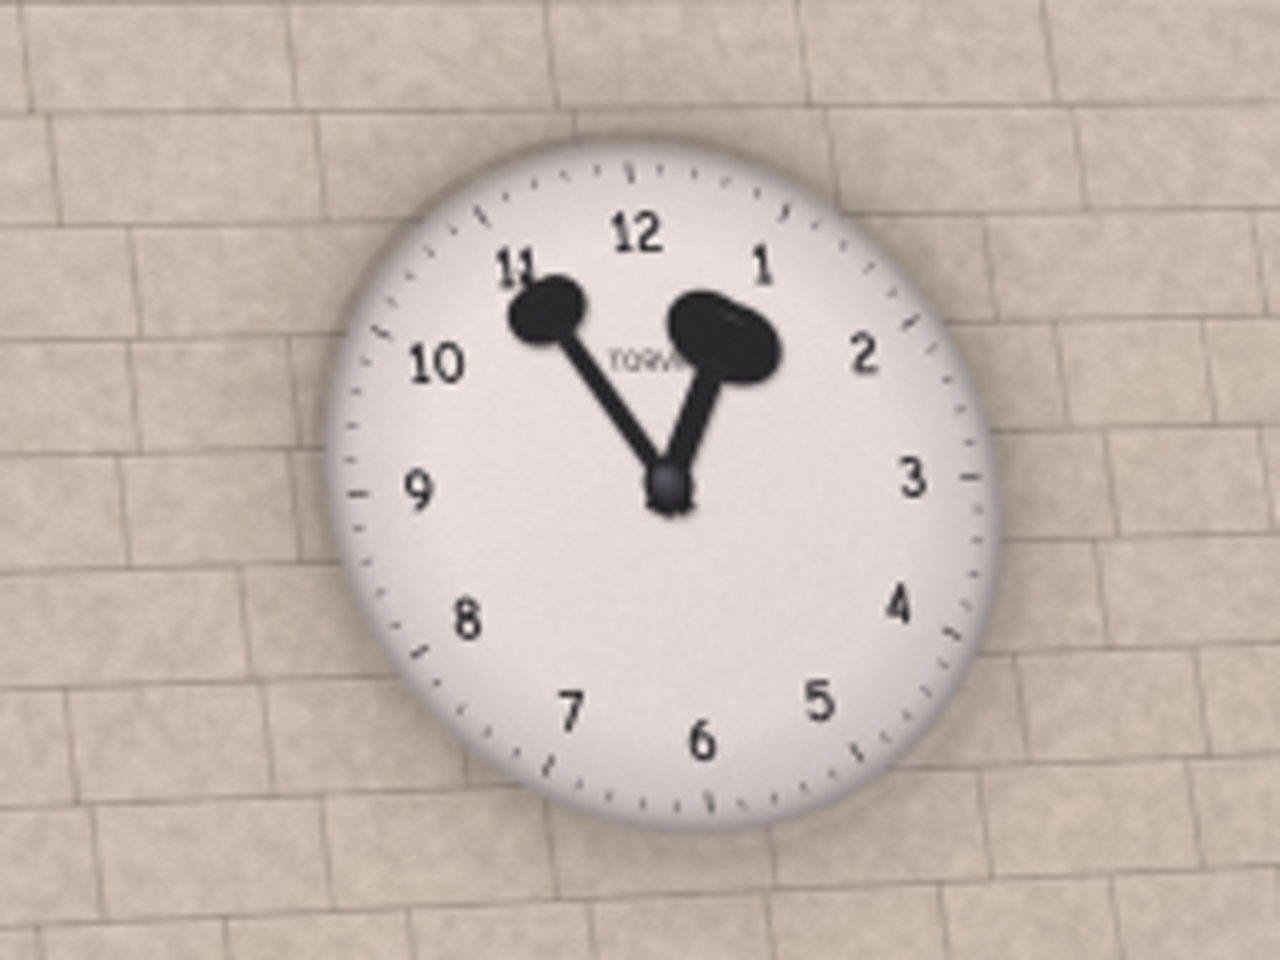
12.55
